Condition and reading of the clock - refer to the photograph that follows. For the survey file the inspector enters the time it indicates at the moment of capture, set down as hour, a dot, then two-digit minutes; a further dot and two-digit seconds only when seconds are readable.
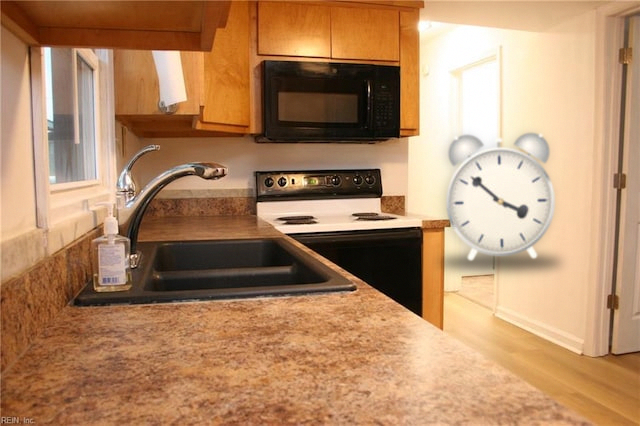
3.52
